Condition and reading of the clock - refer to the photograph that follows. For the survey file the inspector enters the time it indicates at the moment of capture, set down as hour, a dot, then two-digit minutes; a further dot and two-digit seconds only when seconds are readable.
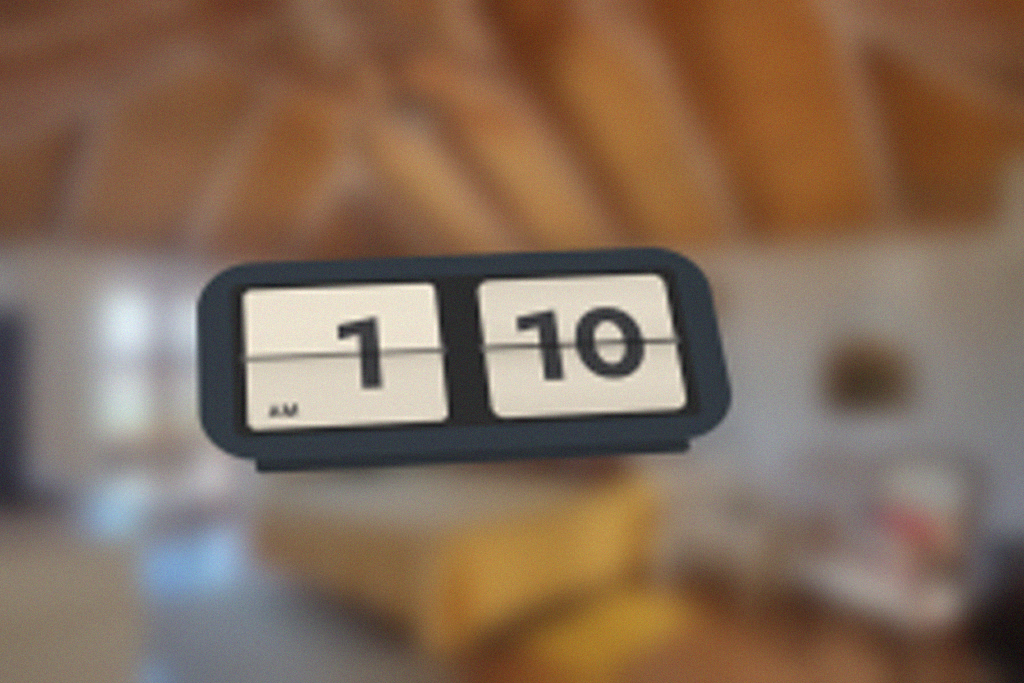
1.10
